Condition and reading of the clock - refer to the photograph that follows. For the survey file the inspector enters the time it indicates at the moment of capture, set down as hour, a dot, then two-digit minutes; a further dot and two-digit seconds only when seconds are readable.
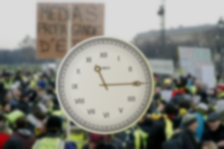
11.15
